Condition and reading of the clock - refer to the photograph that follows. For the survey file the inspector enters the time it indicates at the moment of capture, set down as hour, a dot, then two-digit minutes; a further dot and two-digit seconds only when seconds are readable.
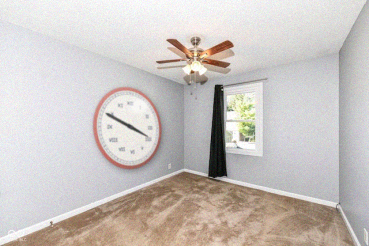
3.49
